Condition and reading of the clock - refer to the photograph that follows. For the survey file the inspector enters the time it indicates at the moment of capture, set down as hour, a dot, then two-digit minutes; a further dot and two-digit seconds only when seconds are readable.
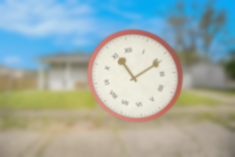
11.11
